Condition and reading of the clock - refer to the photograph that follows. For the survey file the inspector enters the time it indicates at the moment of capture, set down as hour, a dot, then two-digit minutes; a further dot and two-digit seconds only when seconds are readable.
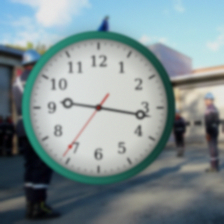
9.16.36
